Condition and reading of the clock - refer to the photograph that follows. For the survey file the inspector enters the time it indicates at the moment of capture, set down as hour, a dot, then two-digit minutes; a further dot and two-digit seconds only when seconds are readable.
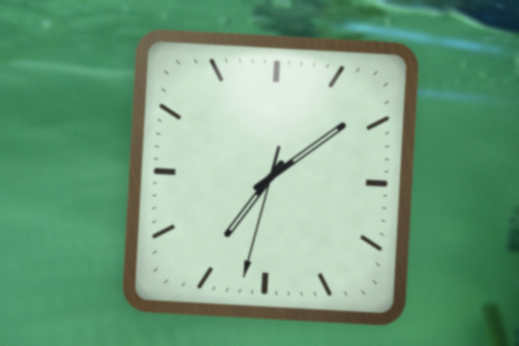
7.08.32
